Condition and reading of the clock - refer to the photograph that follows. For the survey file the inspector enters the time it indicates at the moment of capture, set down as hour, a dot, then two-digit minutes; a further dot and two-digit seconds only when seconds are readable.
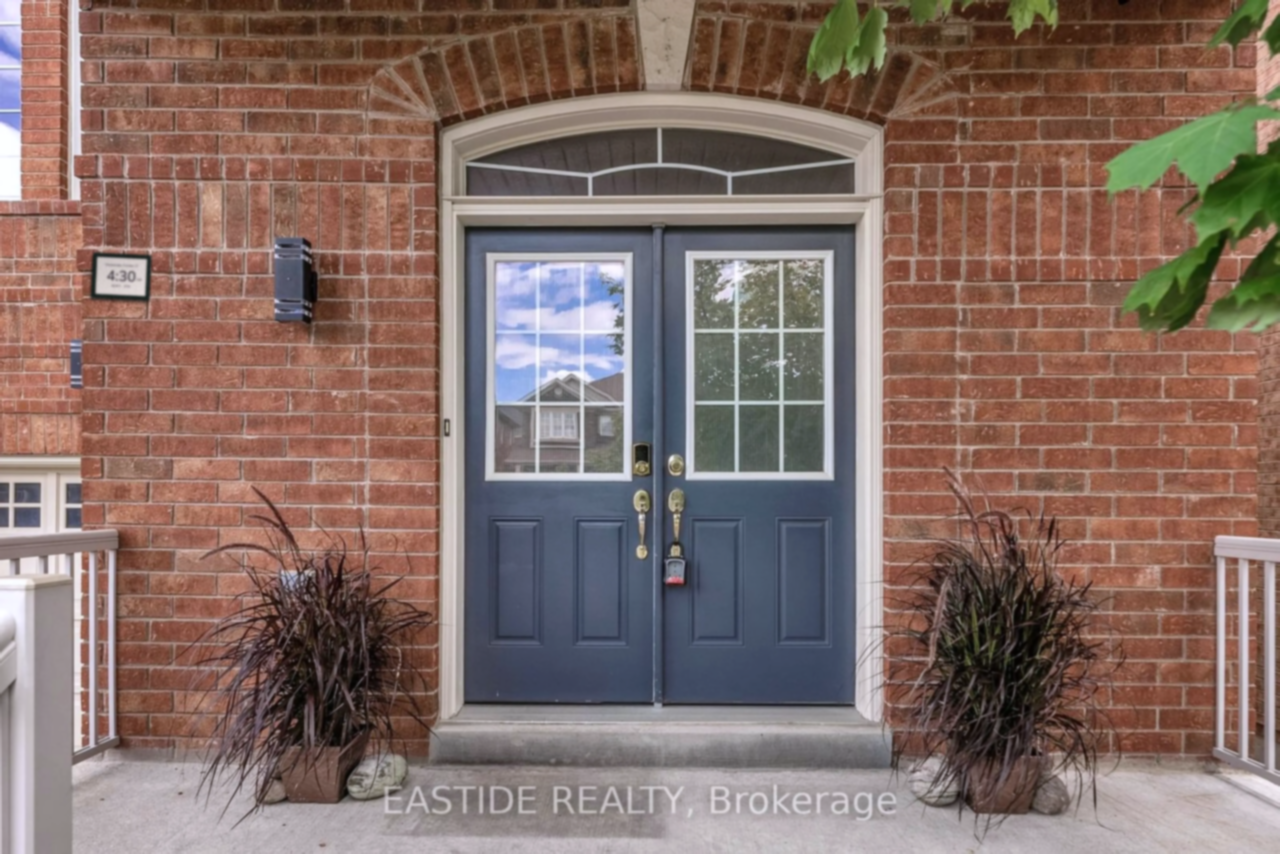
4.30
